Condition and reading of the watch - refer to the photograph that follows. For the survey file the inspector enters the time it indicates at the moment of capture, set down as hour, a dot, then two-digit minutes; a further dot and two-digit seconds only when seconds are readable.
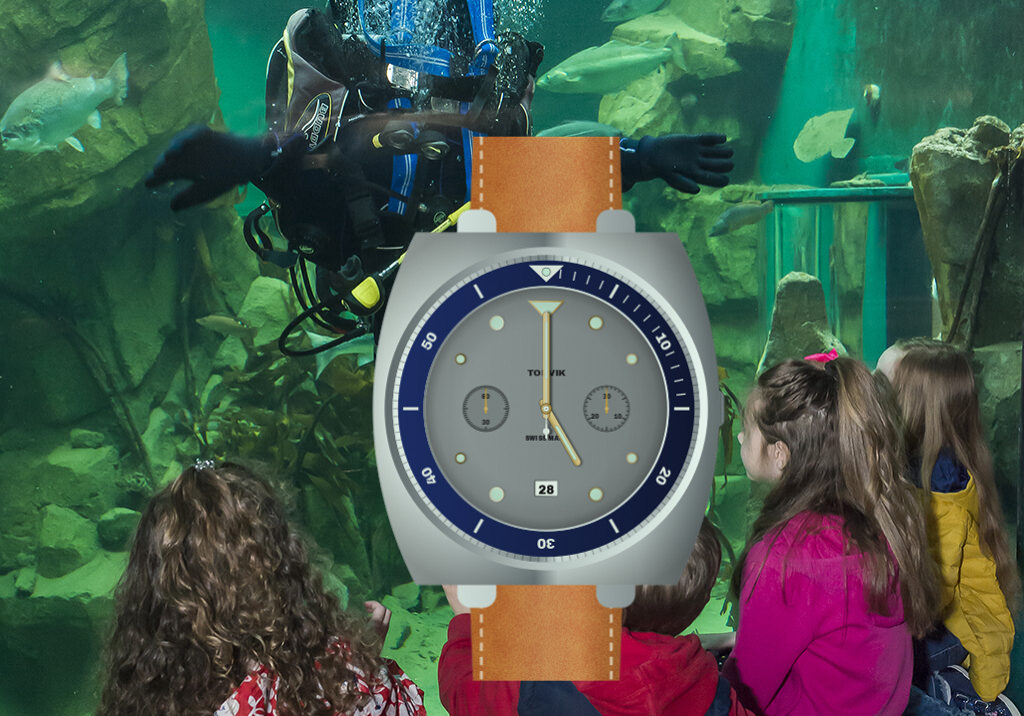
5.00
